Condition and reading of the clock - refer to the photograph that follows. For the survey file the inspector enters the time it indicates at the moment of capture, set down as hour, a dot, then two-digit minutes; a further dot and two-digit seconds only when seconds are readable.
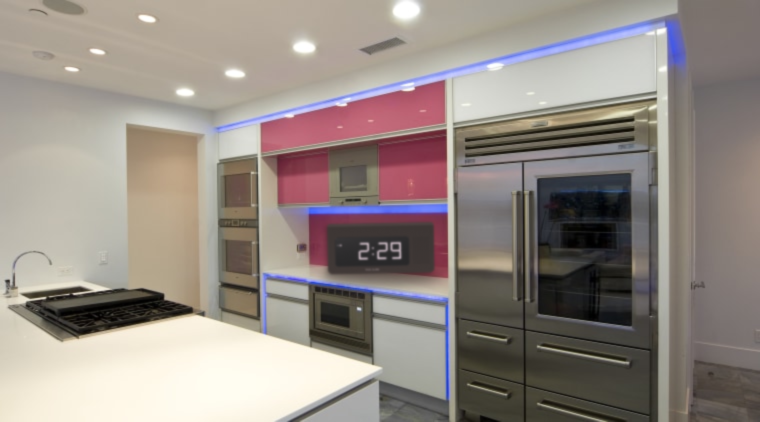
2.29
